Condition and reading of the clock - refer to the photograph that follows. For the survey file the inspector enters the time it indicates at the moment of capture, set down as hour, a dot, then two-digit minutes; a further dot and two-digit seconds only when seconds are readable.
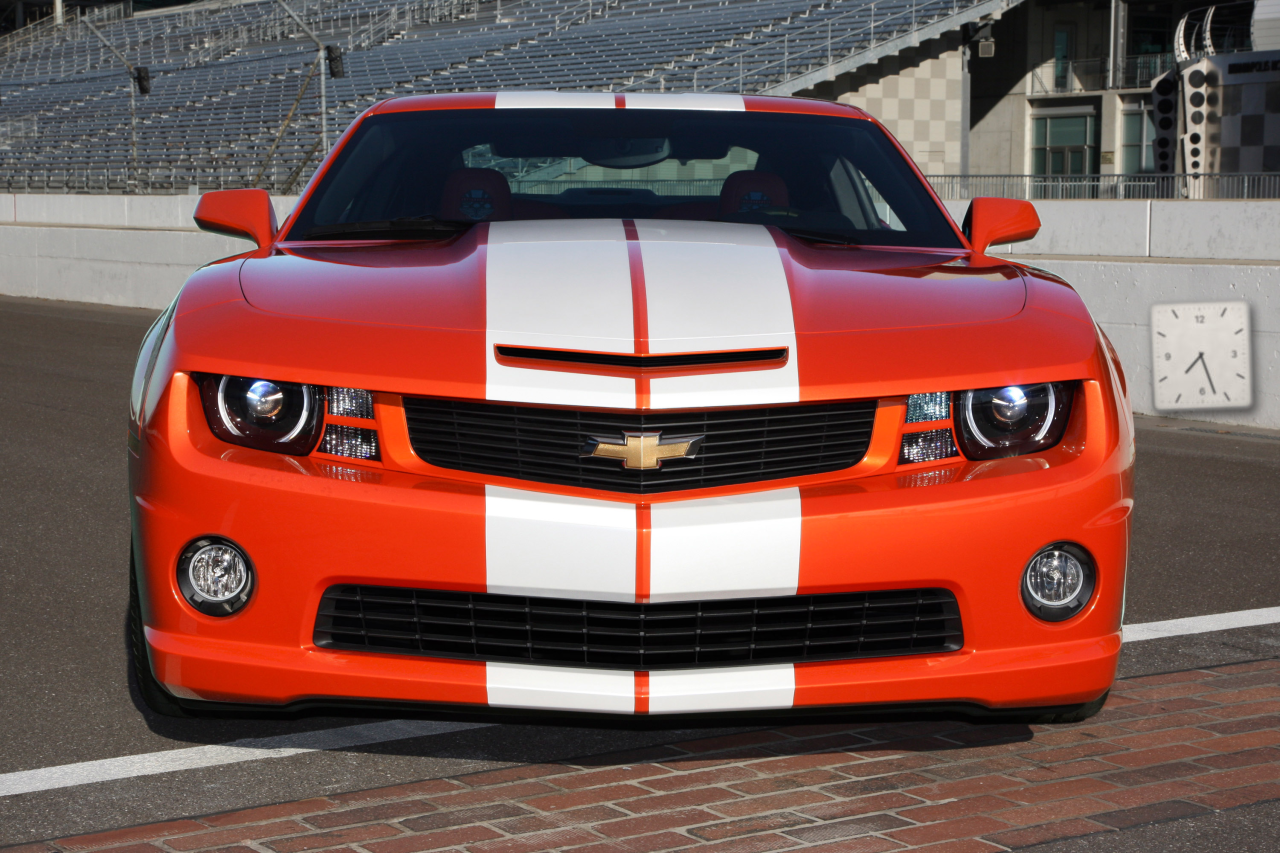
7.27
